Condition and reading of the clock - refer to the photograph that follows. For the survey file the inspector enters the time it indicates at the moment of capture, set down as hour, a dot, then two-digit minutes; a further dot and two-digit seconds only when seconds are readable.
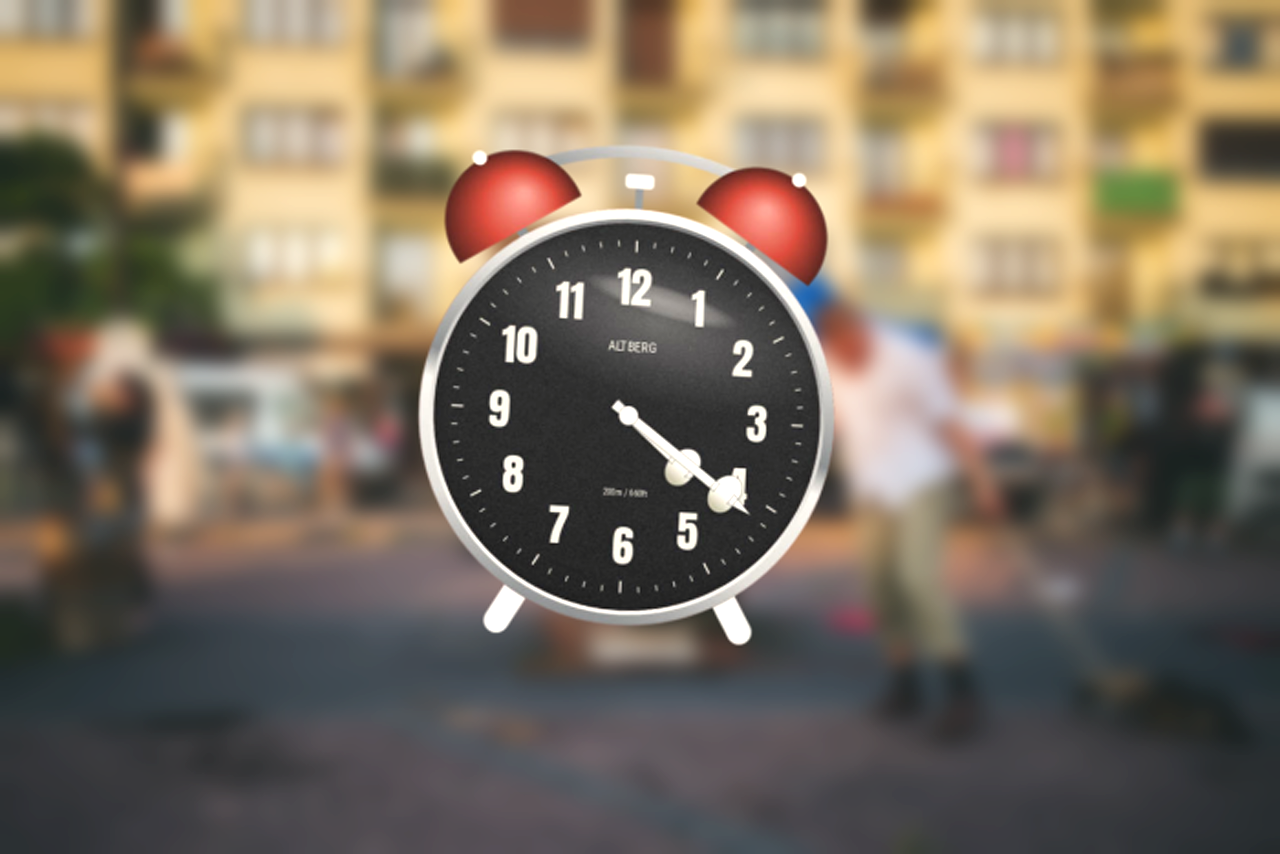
4.21
